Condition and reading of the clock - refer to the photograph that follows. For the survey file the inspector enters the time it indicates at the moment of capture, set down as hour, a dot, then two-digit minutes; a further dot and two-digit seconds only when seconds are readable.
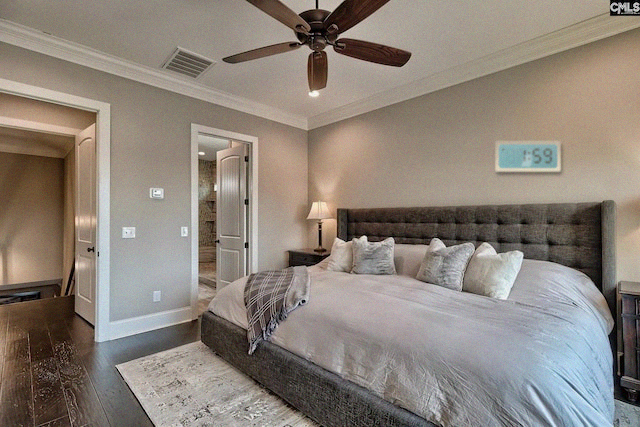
1.59
